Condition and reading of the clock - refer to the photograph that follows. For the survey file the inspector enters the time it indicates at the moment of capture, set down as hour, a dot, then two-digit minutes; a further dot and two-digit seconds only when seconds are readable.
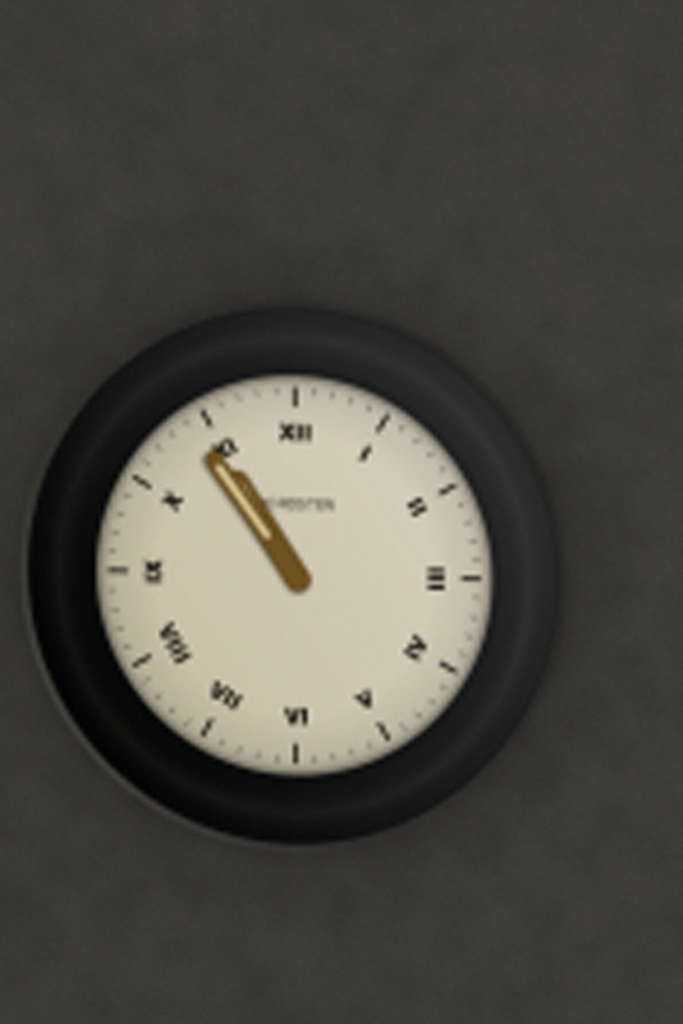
10.54
